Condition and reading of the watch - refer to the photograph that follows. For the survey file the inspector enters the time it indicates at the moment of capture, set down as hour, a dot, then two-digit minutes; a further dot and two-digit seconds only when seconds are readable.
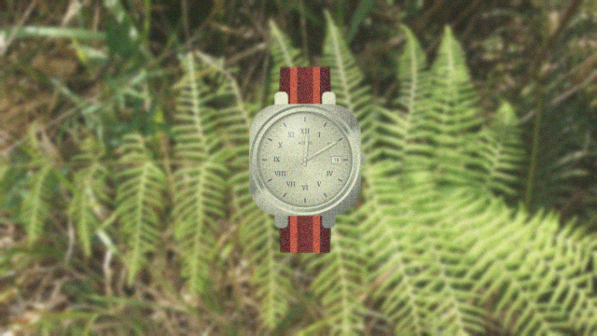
12.10
